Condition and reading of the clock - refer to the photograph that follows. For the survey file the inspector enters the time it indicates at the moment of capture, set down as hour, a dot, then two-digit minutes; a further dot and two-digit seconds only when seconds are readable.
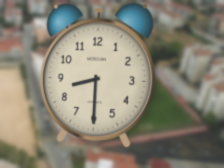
8.30
